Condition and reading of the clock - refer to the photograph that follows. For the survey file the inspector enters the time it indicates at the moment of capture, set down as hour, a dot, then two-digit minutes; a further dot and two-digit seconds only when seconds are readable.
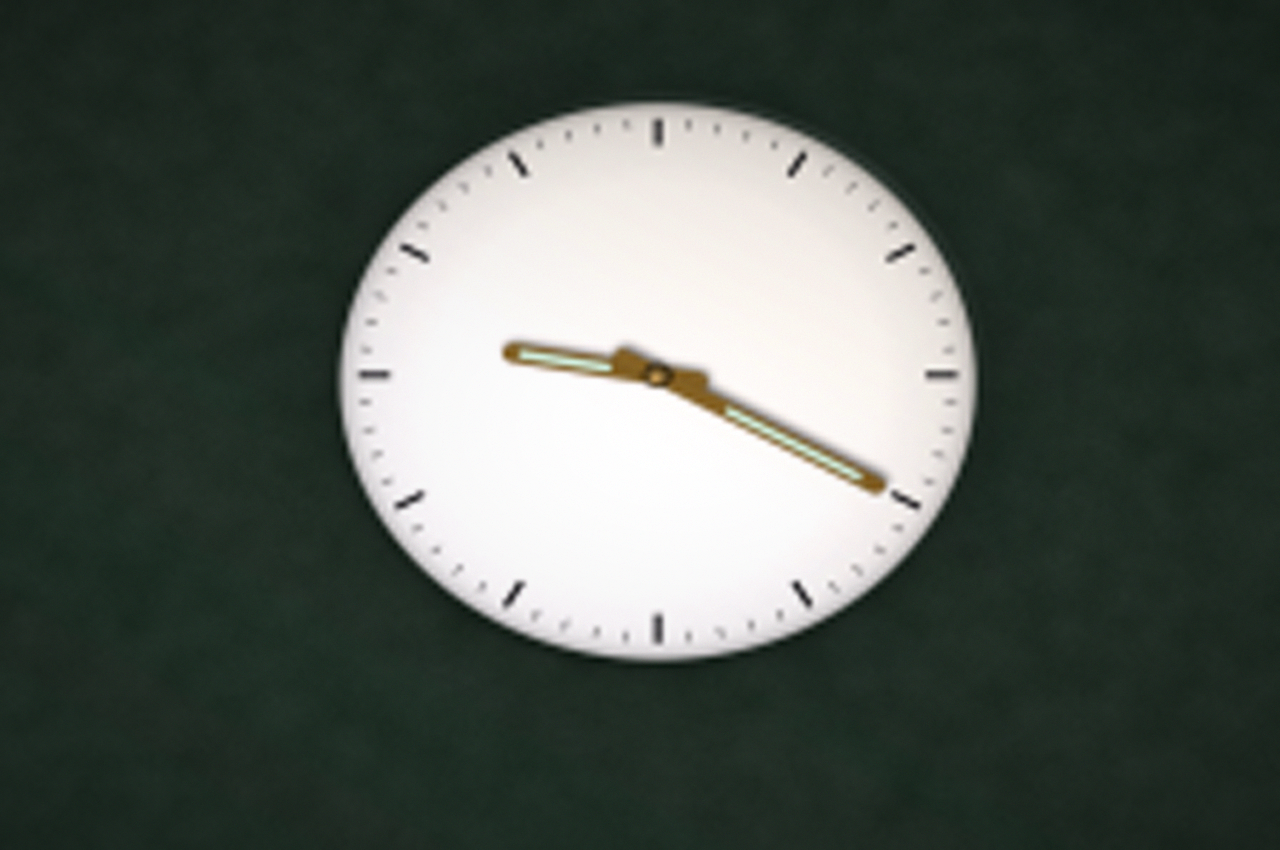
9.20
